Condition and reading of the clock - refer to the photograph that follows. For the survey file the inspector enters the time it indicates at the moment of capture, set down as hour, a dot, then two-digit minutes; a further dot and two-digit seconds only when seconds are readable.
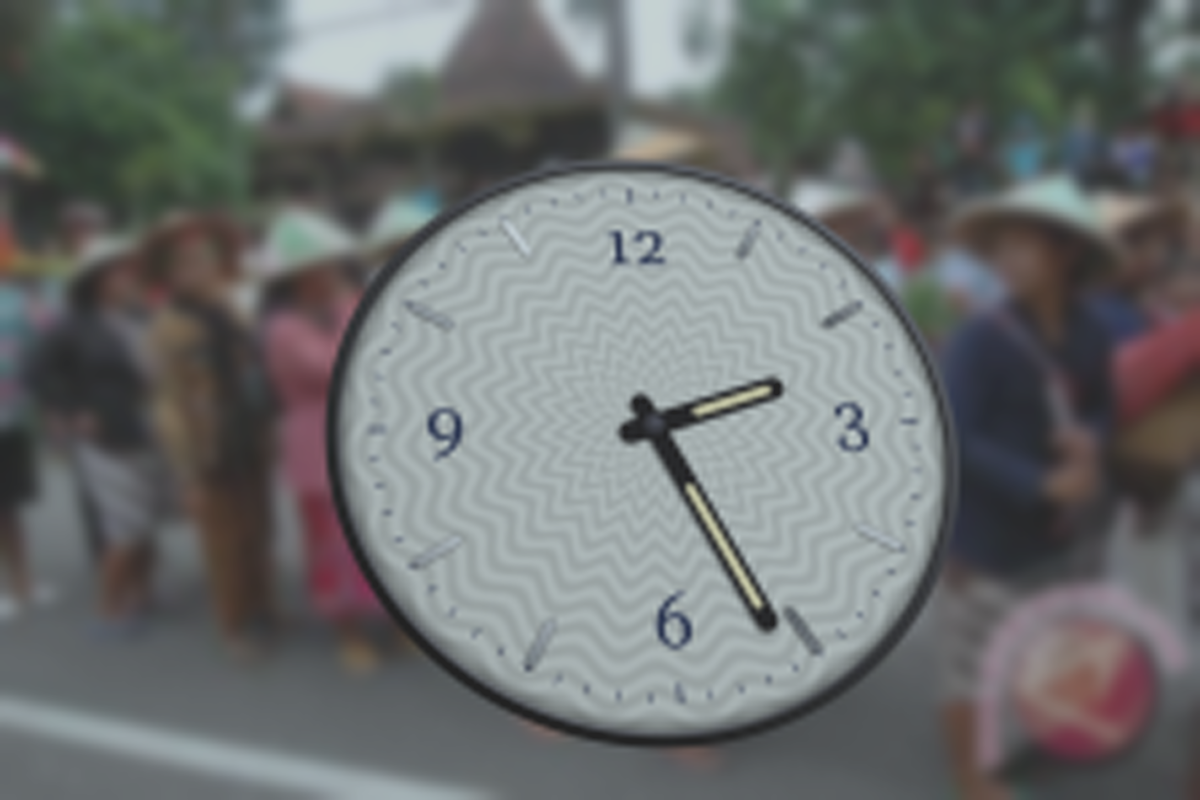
2.26
